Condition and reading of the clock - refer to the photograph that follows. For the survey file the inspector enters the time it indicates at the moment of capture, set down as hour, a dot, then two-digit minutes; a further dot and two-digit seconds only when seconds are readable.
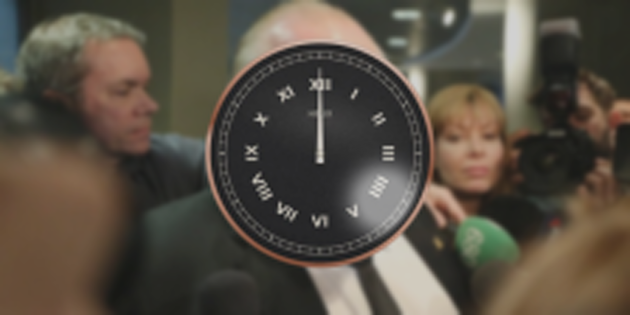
12.00
